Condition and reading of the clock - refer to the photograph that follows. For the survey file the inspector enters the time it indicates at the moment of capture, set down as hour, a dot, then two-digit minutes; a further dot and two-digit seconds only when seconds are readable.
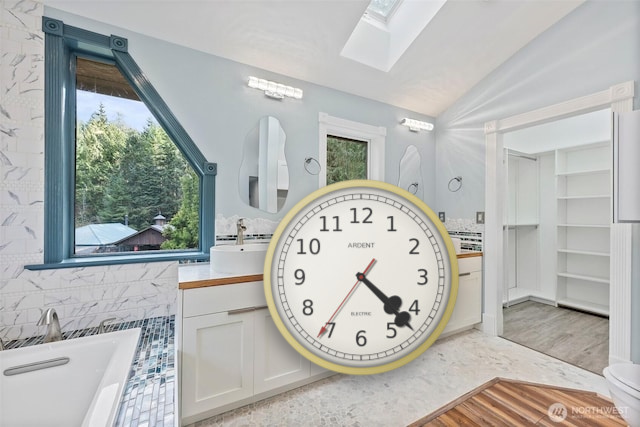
4.22.36
